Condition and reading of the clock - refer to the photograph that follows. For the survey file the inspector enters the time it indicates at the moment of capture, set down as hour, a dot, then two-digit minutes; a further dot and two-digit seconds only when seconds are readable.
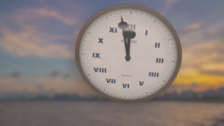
11.58
